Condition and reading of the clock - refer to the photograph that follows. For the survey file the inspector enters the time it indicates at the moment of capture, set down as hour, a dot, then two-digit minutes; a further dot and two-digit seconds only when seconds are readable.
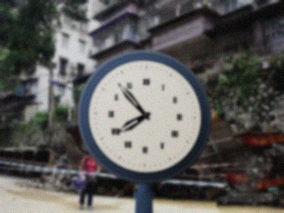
7.53
